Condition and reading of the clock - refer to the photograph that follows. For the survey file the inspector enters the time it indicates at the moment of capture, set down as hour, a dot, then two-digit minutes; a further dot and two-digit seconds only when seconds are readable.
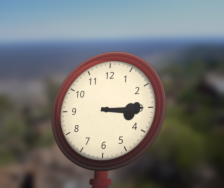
3.15
